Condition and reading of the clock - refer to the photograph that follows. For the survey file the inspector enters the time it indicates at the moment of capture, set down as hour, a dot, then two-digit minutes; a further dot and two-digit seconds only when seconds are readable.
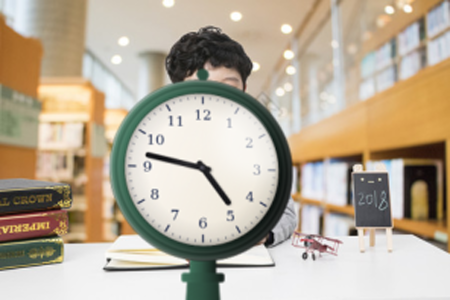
4.47
